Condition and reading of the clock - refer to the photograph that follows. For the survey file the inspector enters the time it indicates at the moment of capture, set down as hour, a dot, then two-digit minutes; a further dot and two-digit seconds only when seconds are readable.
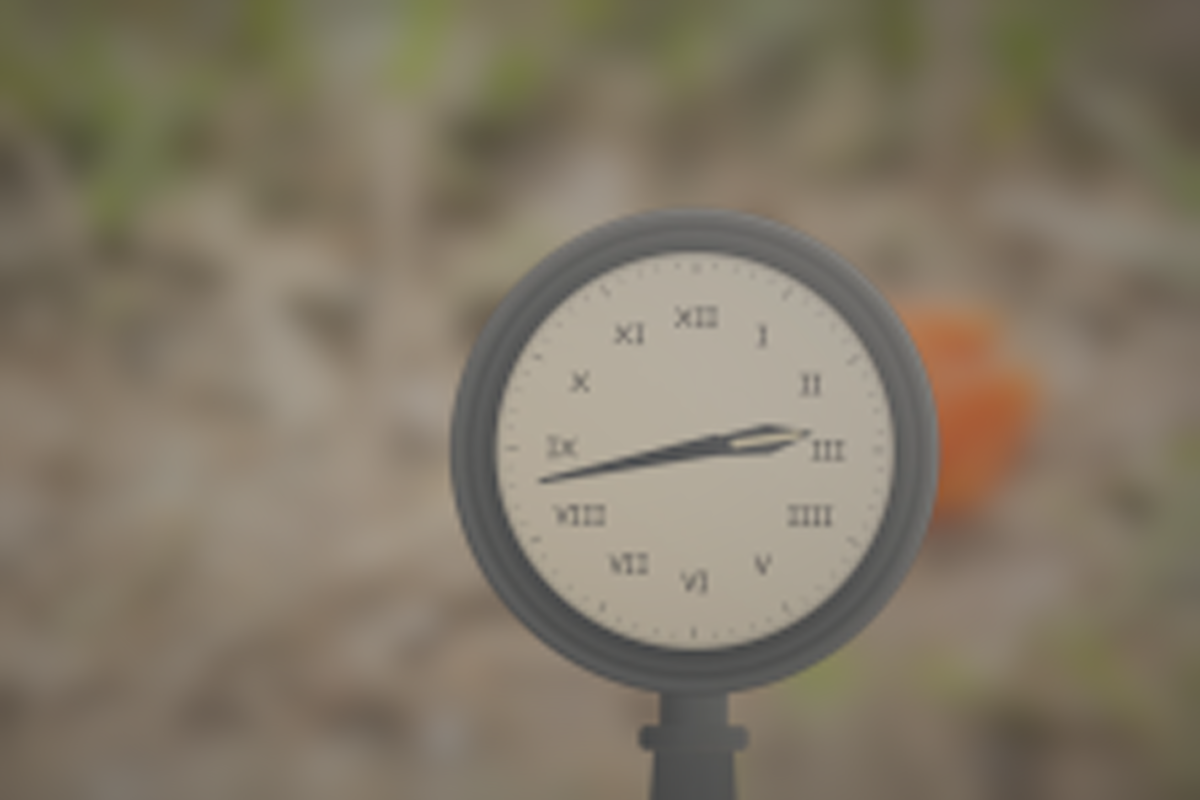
2.43
